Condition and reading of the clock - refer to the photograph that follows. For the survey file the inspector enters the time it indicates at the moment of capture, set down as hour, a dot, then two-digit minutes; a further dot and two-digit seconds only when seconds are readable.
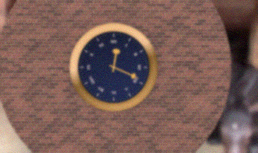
12.19
